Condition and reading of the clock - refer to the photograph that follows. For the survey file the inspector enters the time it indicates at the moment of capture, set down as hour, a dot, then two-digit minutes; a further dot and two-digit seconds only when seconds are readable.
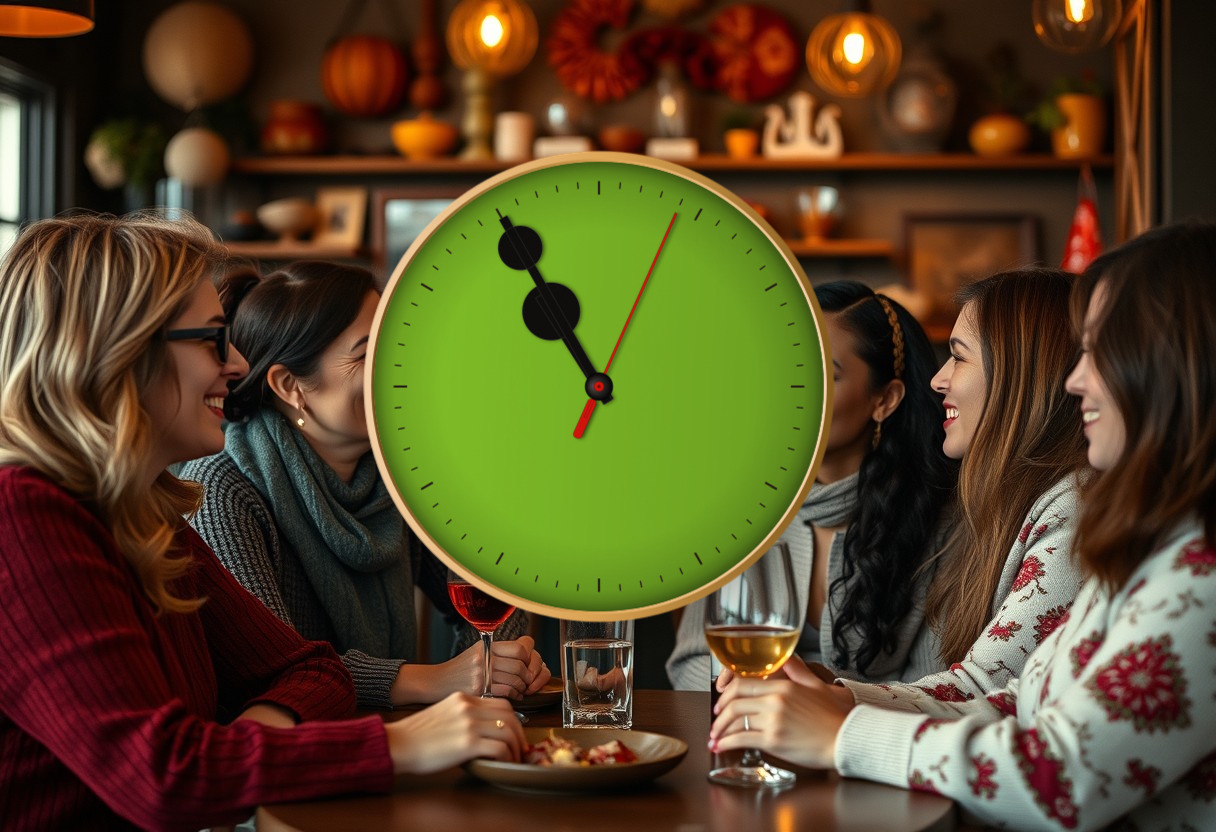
10.55.04
